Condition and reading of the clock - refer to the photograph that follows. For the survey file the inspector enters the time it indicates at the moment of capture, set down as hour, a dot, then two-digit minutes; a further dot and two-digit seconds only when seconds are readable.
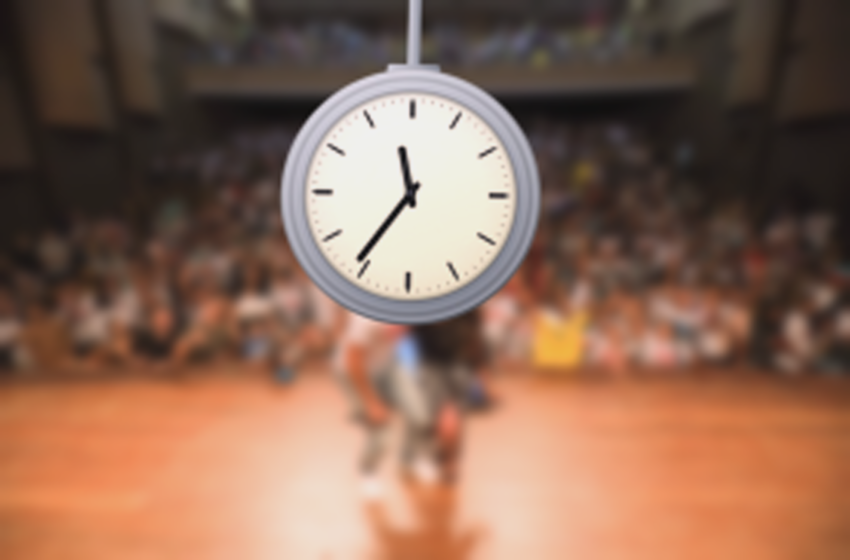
11.36
